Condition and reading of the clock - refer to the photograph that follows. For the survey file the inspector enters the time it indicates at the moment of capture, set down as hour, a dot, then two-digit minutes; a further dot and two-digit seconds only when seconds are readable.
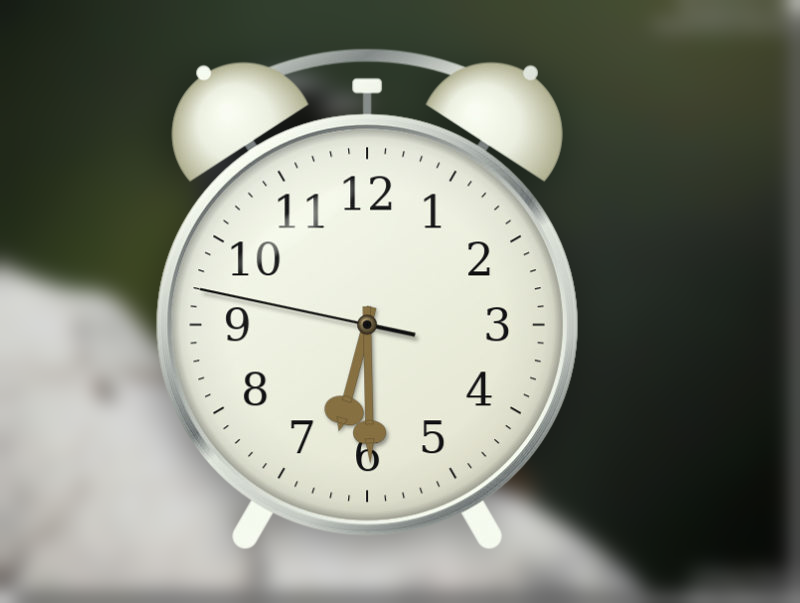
6.29.47
